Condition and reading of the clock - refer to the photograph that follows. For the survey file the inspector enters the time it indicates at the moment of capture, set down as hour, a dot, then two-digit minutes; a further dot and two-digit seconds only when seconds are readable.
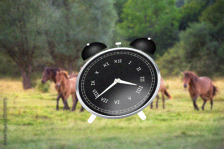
3.38
